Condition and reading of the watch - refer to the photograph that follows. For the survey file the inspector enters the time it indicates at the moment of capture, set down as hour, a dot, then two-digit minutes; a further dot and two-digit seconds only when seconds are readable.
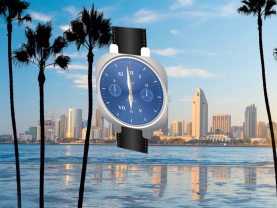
5.59
